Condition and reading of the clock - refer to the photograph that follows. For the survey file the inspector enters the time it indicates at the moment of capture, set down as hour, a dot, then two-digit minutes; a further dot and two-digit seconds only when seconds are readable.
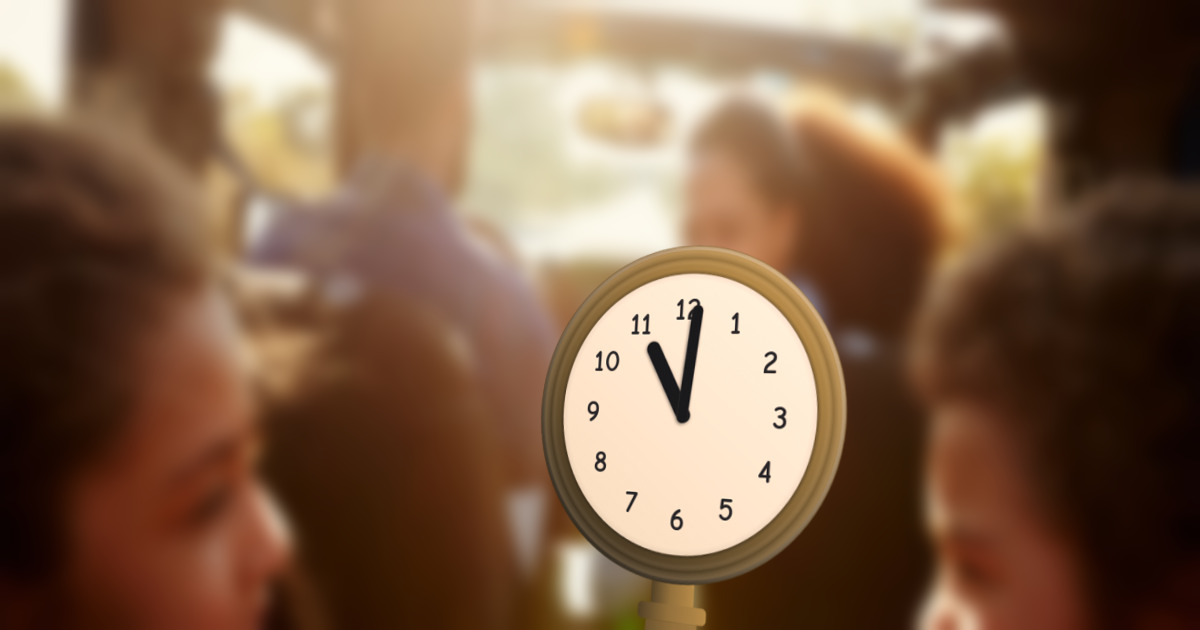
11.01
